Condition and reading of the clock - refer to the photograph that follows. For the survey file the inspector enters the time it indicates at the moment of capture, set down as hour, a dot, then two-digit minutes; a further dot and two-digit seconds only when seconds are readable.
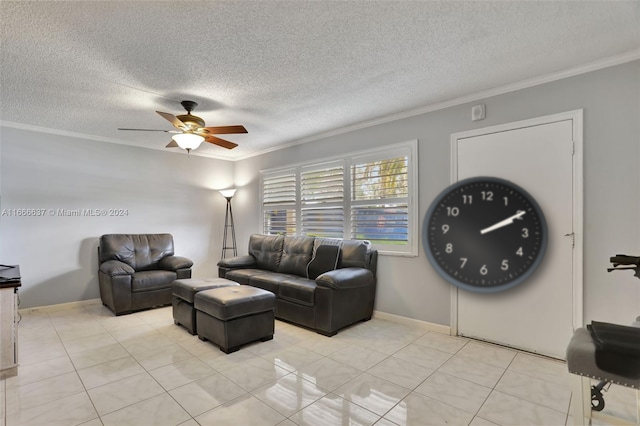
2.10
